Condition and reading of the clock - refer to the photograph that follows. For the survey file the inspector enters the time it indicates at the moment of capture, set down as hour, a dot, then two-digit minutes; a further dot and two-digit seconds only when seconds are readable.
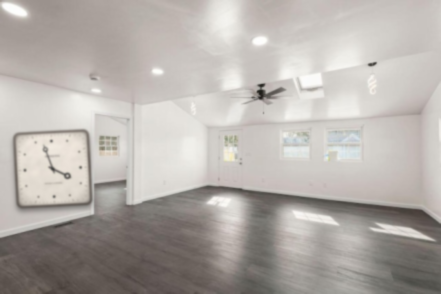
3.57
